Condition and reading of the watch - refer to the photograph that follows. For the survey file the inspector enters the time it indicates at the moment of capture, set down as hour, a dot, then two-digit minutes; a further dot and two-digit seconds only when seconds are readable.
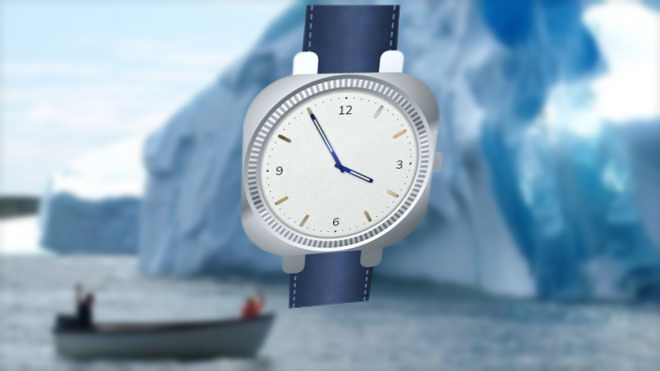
3.55
